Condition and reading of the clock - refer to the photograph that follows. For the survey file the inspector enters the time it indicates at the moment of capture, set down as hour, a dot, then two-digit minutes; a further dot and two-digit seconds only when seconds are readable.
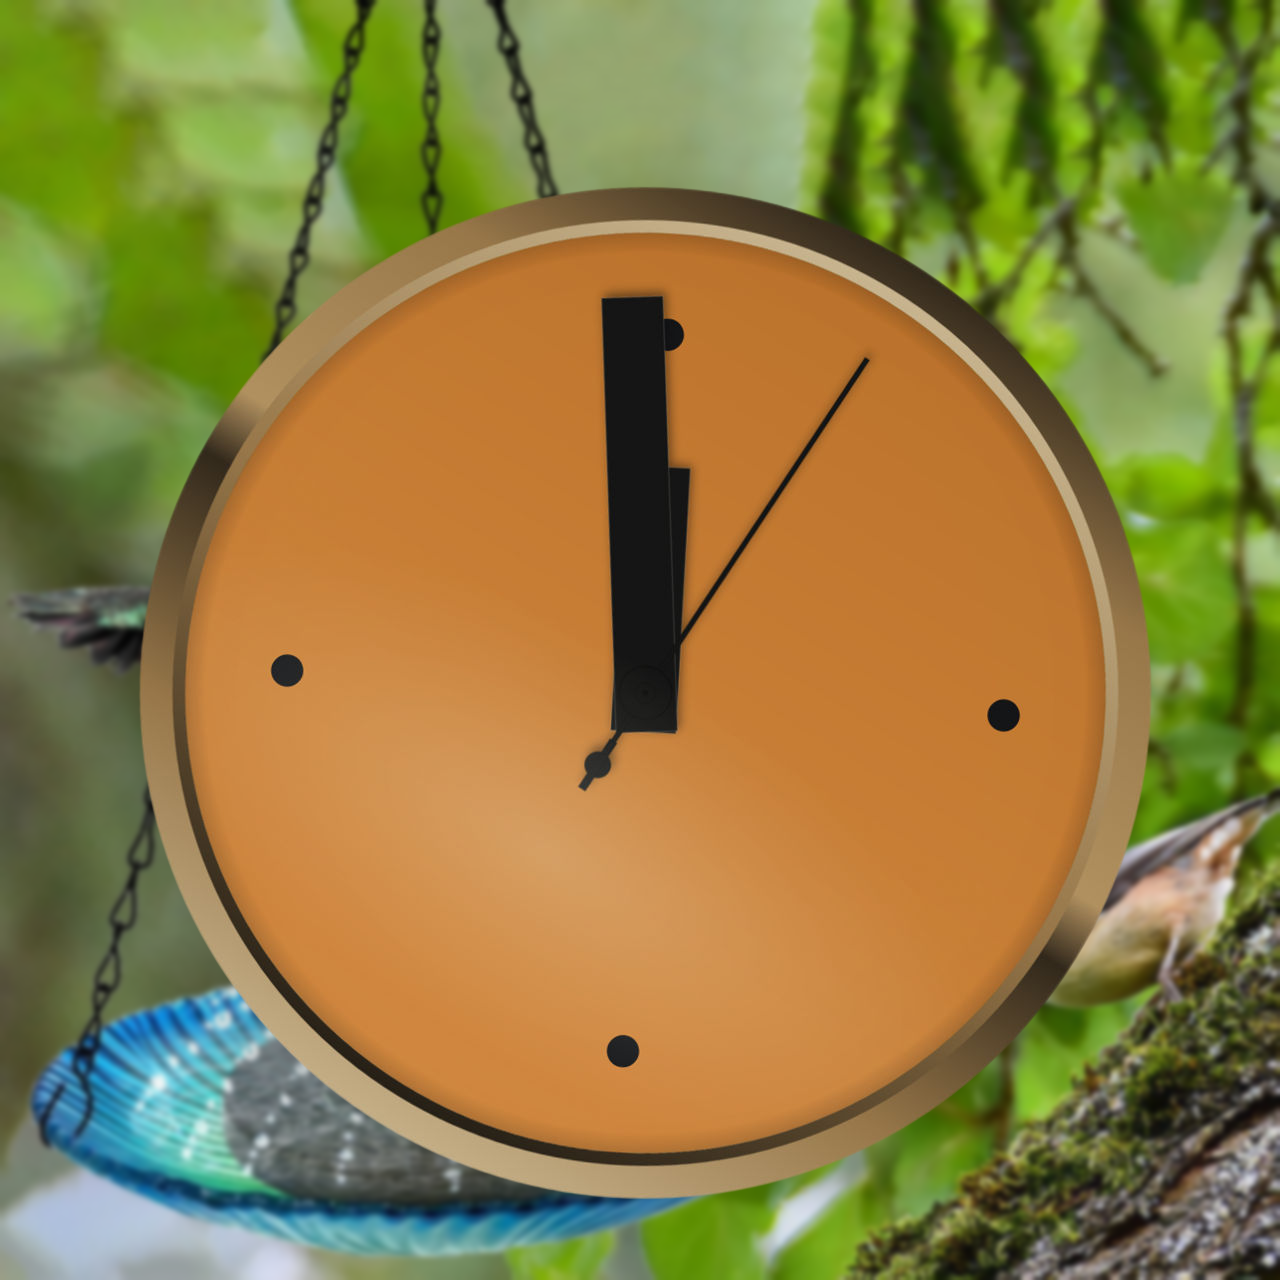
11.59.05
